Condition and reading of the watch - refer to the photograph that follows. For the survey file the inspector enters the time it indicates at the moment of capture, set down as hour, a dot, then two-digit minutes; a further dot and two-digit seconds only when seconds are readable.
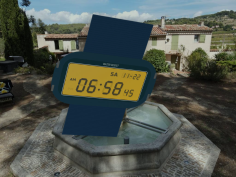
6.58.45
